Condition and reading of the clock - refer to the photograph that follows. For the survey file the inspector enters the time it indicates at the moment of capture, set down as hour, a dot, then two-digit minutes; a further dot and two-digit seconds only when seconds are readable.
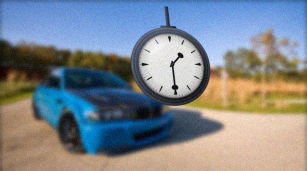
1.30
